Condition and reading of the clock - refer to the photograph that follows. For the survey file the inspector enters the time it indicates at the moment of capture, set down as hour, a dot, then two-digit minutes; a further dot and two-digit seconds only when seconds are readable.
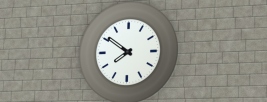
7.51
